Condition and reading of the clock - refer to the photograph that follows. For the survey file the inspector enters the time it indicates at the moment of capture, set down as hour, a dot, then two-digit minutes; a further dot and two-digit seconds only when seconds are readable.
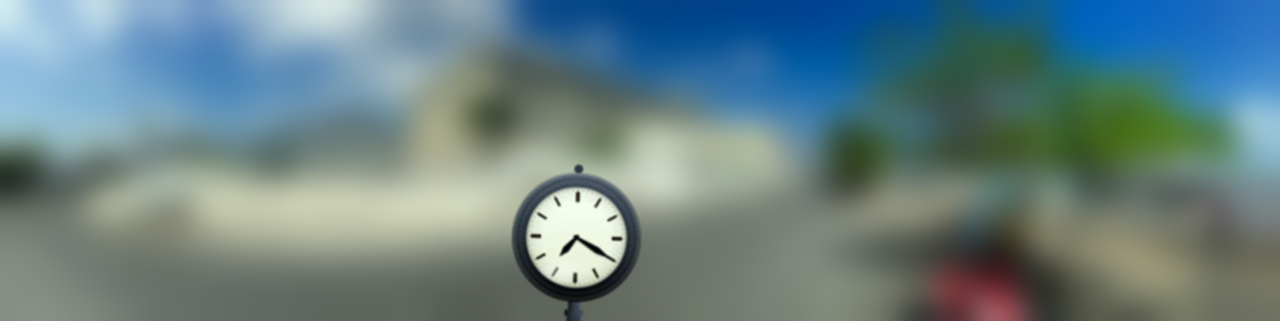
7.20
